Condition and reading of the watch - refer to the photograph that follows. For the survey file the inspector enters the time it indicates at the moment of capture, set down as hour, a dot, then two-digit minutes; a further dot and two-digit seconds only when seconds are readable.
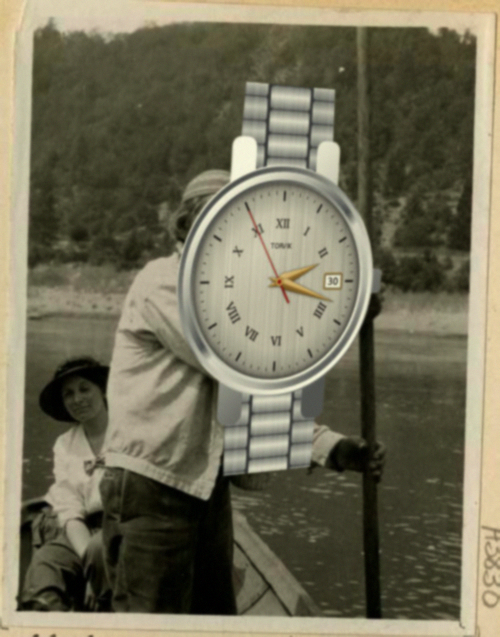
2.17.55
